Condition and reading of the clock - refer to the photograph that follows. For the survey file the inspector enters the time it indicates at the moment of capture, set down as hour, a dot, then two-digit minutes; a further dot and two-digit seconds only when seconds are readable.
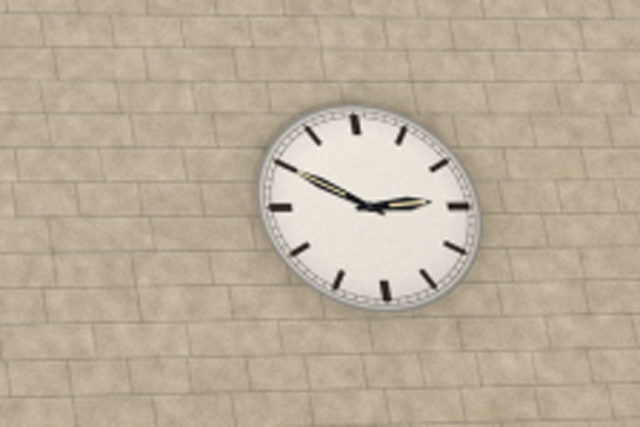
2.50
